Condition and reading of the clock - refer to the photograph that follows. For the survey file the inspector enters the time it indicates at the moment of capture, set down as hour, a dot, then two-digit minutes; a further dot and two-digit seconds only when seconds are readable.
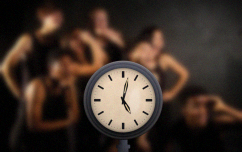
5.02
